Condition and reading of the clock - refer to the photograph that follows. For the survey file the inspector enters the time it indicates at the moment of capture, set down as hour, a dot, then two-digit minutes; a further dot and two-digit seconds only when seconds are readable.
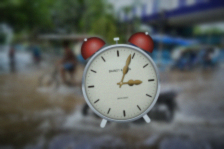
3.04
